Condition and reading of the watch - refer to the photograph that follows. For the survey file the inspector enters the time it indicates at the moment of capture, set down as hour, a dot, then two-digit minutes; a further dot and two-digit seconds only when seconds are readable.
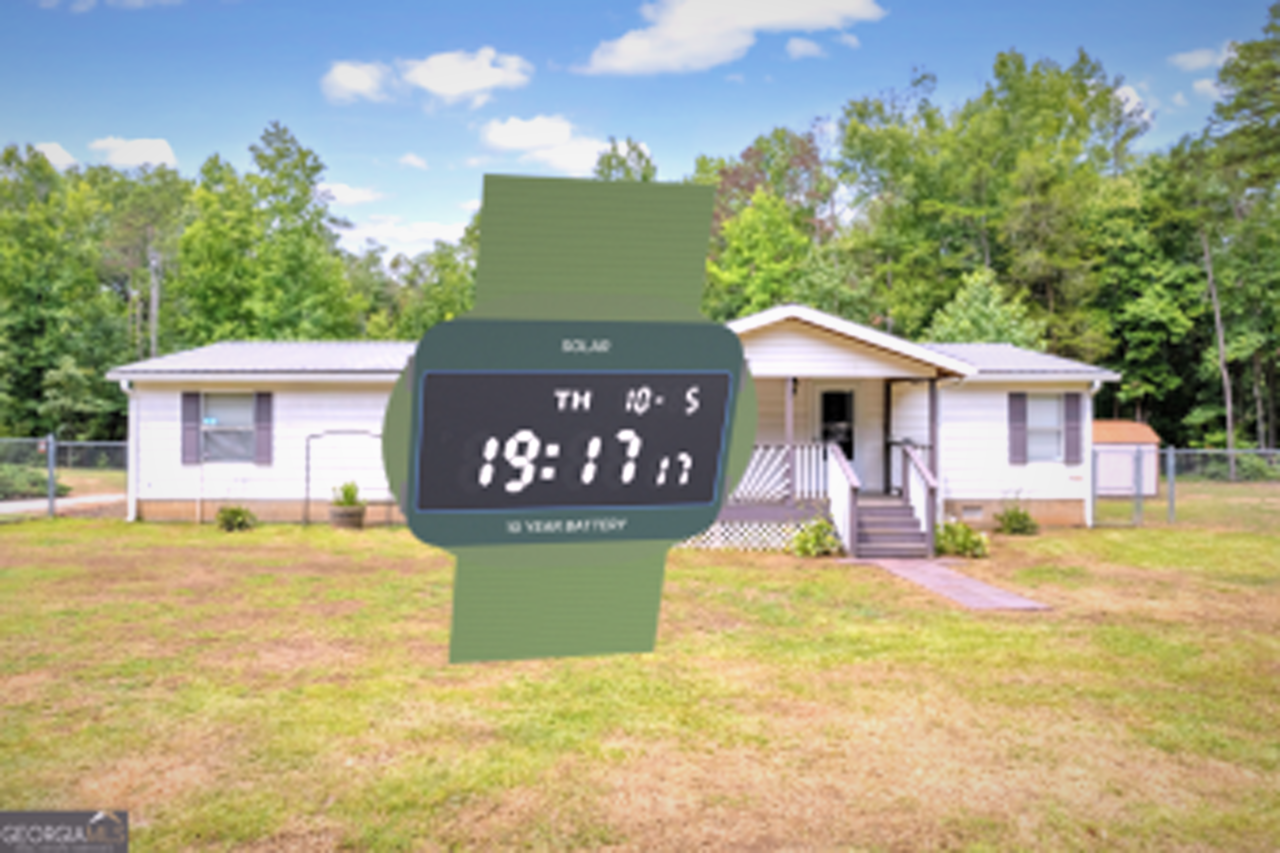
19.17.17
